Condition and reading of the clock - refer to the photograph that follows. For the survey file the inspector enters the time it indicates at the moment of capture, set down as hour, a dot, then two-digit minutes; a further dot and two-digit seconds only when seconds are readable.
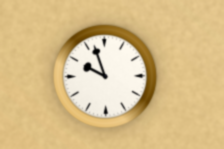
9.57
